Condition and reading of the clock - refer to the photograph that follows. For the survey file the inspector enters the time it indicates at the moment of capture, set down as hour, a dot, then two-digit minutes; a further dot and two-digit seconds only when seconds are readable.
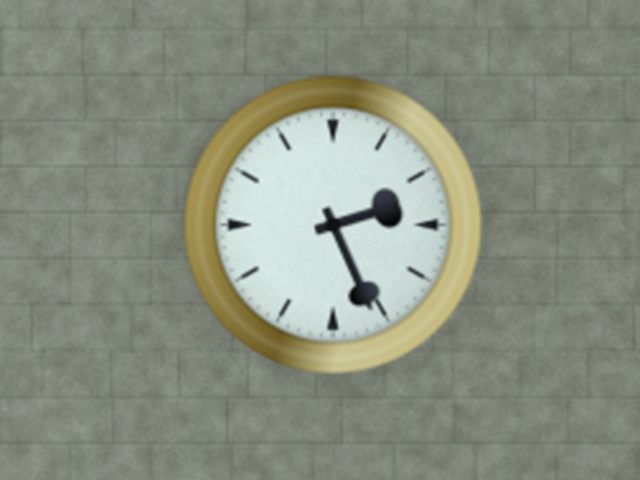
2.26
